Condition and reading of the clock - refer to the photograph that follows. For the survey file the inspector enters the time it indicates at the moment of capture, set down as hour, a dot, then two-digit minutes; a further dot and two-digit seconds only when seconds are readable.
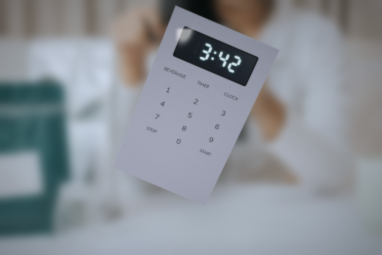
3.42
